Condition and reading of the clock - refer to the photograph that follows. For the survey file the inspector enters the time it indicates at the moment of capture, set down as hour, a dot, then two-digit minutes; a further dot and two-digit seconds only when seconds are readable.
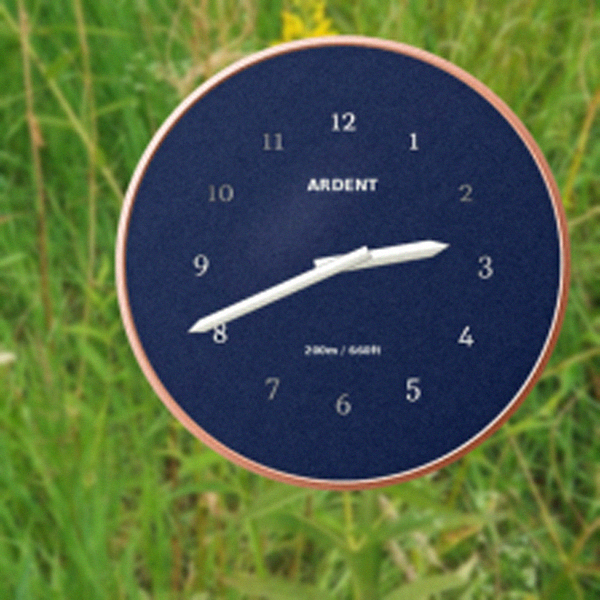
2.41
